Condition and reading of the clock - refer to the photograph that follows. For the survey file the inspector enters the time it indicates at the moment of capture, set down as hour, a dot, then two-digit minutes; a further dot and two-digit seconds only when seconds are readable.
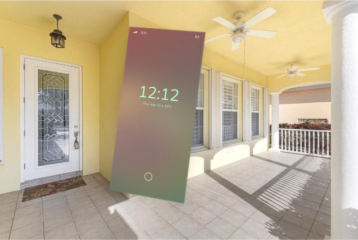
12.12
